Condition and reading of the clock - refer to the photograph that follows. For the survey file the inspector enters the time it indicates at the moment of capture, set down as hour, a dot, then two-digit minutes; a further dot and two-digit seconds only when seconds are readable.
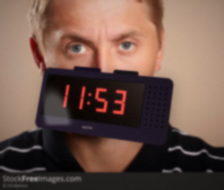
11.53
